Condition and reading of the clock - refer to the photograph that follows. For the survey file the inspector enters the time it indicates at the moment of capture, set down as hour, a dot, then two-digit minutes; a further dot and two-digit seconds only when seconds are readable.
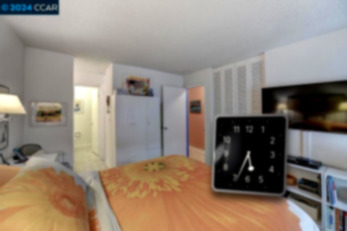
5.34
